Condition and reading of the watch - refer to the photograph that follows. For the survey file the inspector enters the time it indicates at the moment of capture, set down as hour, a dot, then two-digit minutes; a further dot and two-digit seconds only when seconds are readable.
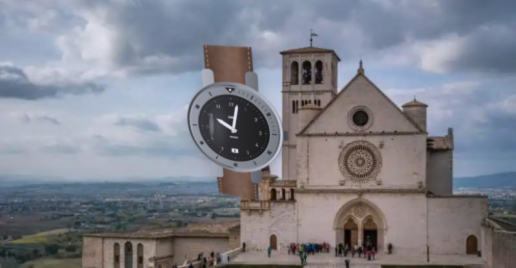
10.02
